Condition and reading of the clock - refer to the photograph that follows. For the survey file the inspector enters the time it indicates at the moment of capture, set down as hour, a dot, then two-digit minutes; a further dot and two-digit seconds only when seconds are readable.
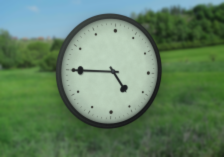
4.45
